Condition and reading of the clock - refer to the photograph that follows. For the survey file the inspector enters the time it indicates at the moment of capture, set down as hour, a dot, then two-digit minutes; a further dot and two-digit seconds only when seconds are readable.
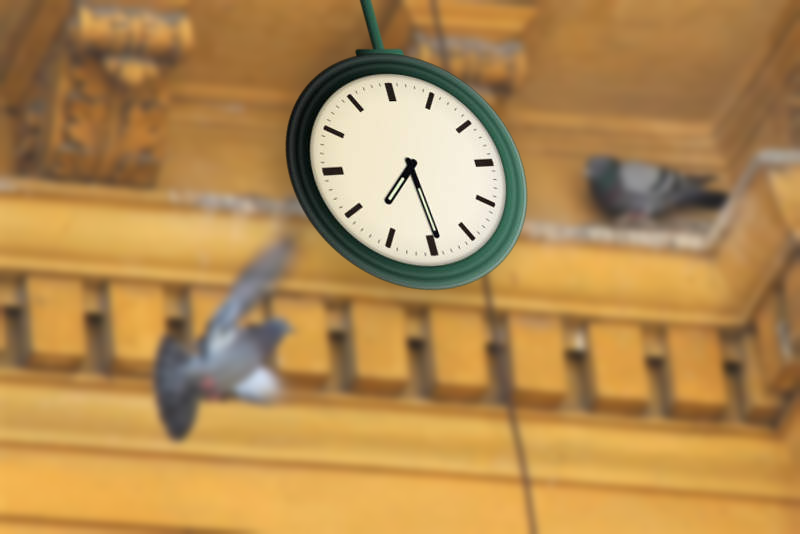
7.29
